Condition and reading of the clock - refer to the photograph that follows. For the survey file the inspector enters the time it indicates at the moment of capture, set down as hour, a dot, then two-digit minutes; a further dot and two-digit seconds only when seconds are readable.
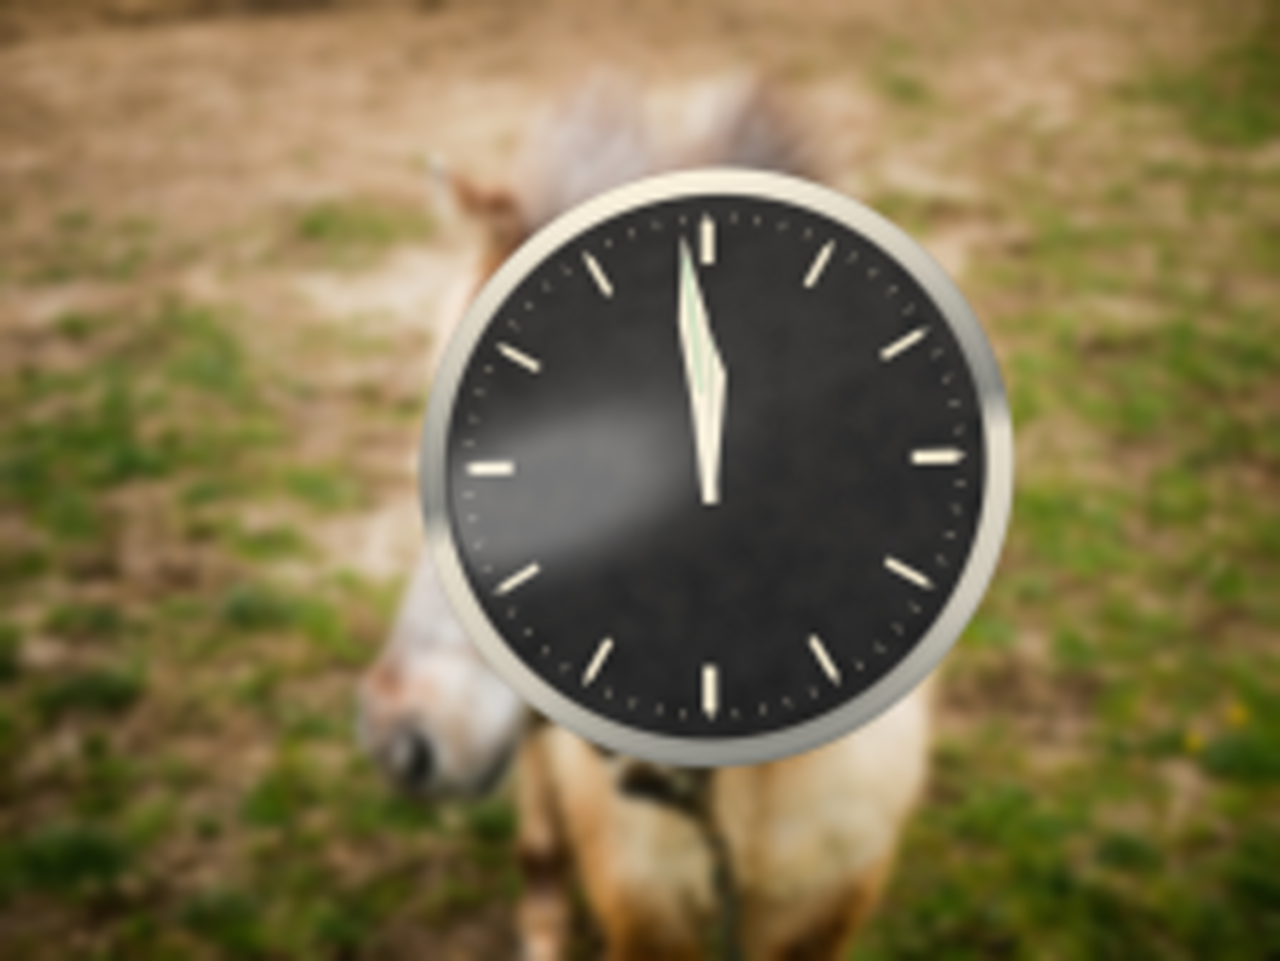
11.59
